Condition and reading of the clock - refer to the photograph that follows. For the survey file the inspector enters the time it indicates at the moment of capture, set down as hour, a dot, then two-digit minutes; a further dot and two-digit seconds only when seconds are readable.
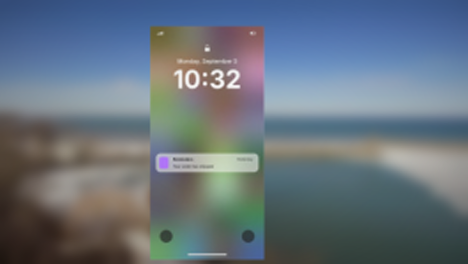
10.32
